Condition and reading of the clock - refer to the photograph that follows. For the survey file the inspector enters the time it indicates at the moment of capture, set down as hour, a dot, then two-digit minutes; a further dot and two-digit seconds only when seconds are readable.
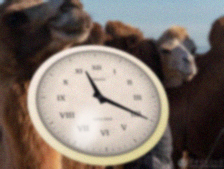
11.20
